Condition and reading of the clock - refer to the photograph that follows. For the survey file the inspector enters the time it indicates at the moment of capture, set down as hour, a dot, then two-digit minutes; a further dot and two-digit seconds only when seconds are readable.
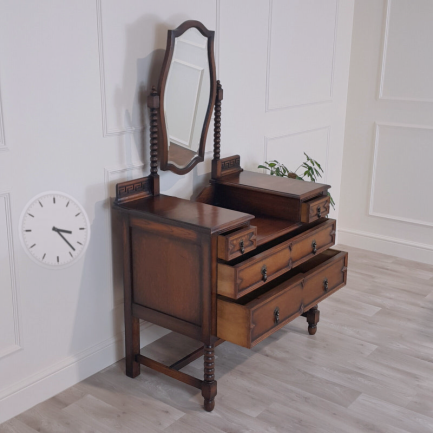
3.23
